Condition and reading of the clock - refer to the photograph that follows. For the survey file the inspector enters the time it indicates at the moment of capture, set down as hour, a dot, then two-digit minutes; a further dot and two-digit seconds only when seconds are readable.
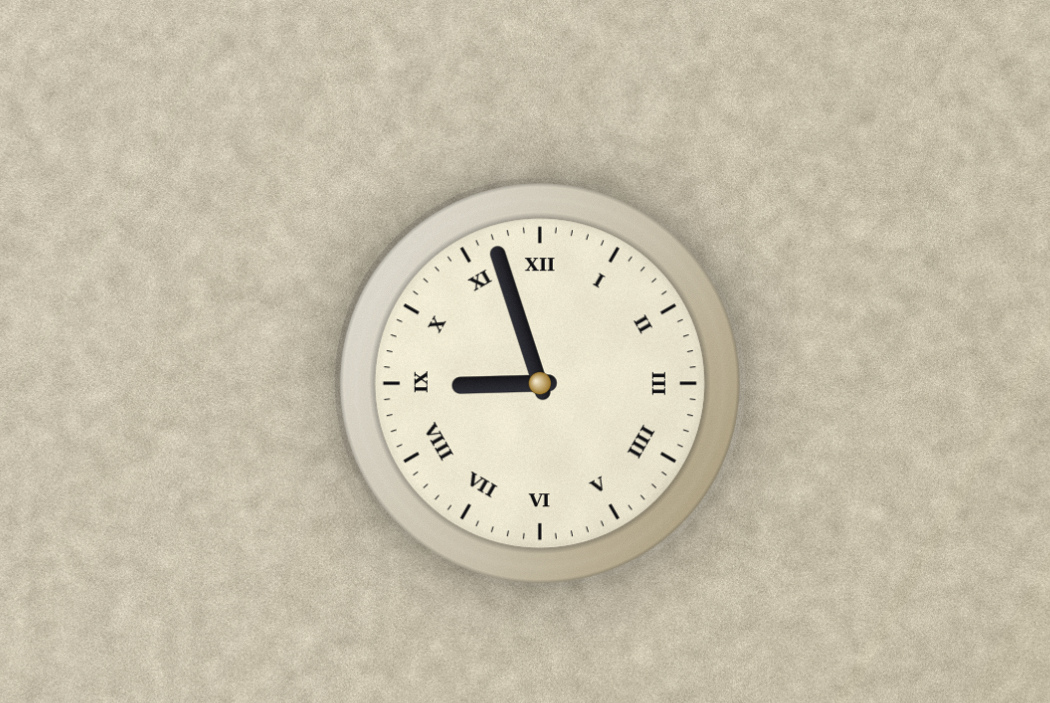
8.57
